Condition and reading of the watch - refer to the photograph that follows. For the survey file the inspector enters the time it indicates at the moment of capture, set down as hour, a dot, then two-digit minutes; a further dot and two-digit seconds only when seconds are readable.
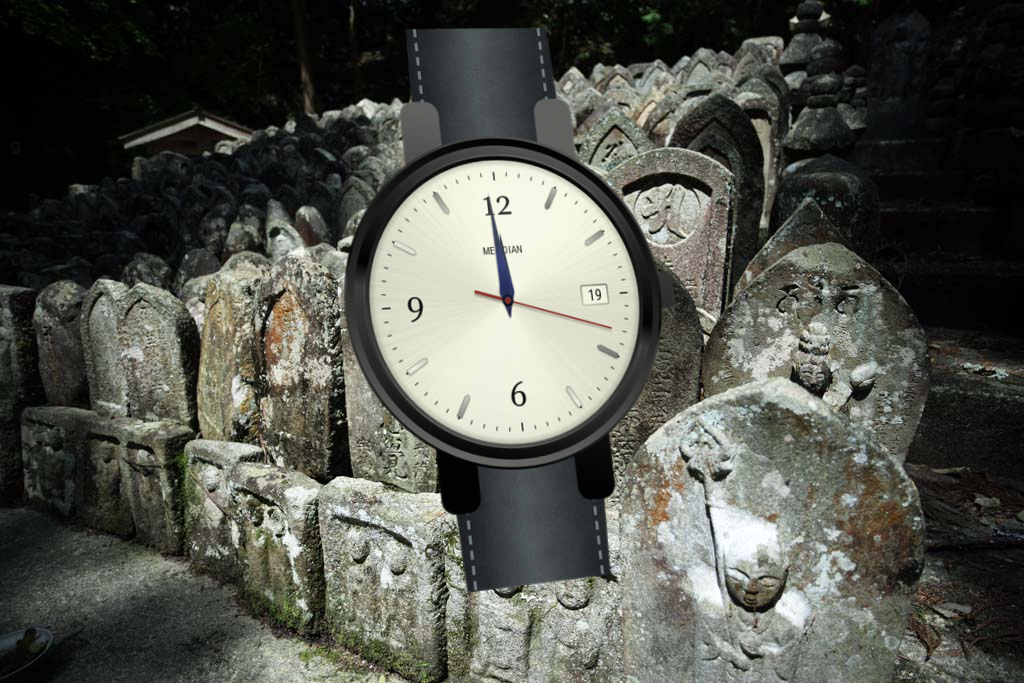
11.59.18
